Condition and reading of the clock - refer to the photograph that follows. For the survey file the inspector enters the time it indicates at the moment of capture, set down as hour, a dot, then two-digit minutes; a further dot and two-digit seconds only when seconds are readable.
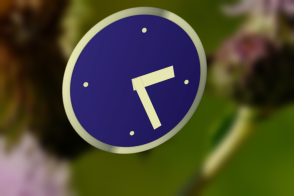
2.25
